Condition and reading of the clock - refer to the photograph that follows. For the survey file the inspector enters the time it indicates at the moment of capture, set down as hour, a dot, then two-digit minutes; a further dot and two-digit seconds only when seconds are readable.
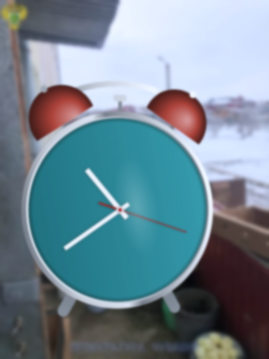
10.39.18
